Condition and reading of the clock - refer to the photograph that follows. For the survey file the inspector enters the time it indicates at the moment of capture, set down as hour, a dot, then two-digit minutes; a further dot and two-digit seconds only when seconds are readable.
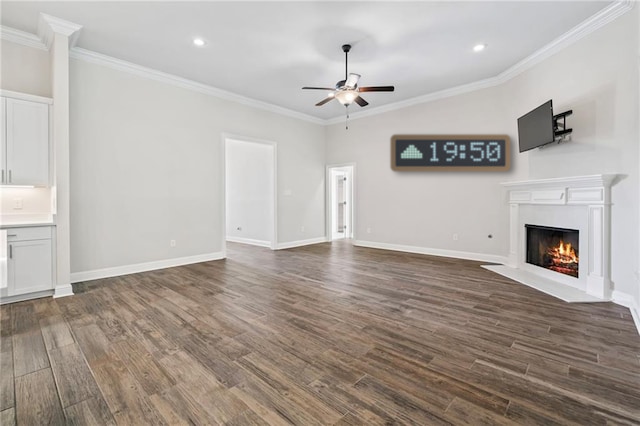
19.50
